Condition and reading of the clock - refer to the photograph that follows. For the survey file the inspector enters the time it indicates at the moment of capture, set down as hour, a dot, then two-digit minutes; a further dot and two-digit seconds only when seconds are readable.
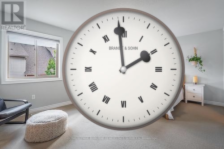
1.59
